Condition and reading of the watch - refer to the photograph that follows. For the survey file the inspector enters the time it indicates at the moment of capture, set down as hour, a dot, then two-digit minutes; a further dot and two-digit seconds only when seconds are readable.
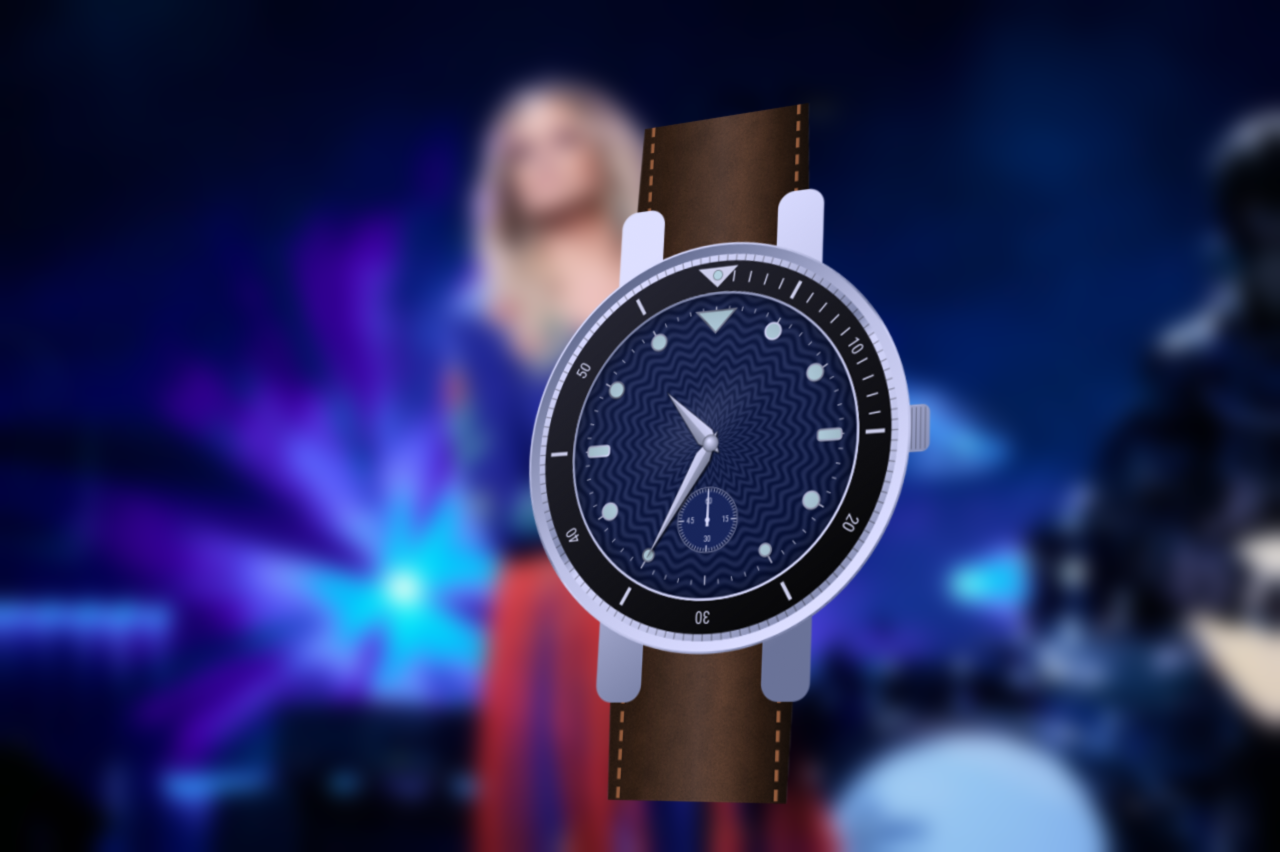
10.35
